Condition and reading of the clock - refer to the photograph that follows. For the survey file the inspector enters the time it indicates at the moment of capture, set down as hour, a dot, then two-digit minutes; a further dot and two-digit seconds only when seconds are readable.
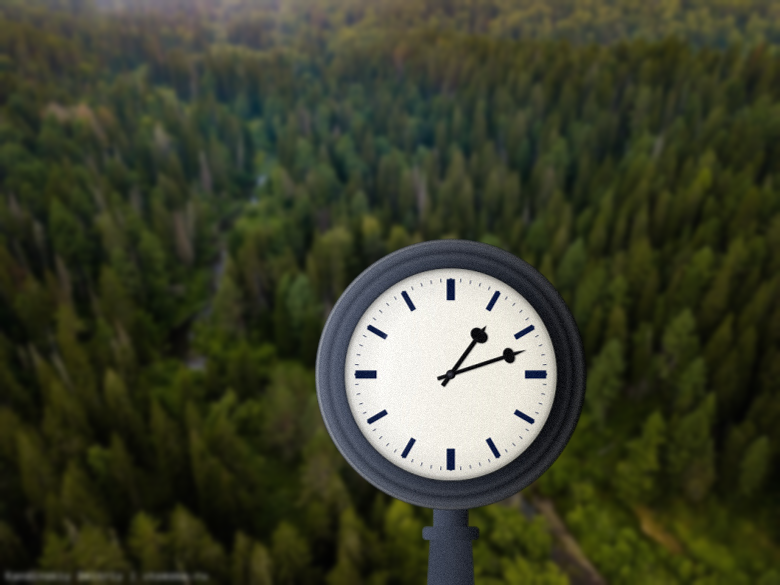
1.12
